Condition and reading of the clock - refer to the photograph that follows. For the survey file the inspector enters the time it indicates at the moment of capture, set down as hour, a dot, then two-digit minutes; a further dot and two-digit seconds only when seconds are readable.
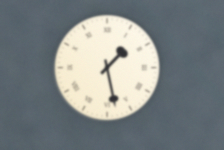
1.28
